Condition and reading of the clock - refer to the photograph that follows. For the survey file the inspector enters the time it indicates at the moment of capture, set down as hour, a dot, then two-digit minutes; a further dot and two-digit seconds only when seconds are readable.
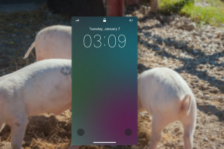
3.09
